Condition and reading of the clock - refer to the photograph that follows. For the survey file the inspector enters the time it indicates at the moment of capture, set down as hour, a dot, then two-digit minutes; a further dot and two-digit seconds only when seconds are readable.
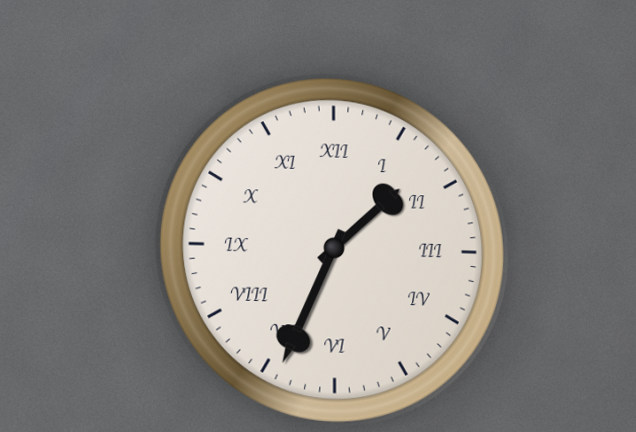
1.34
